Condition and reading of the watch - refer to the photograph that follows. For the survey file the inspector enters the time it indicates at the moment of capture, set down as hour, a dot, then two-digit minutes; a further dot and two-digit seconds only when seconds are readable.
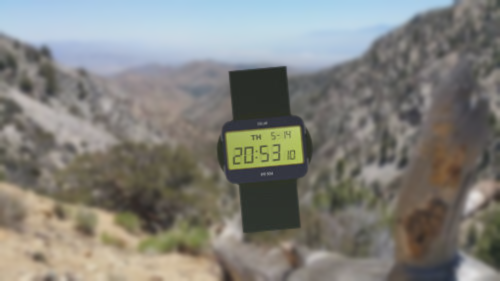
20.53
